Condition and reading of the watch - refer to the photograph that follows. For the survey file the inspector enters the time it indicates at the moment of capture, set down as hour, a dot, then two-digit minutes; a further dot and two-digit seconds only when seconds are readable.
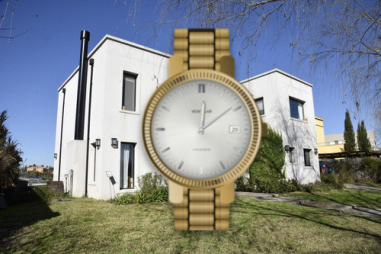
12.09
